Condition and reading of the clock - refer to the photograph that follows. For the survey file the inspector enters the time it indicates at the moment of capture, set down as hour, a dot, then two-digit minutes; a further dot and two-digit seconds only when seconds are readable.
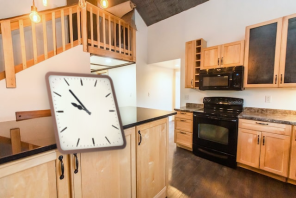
9.54
